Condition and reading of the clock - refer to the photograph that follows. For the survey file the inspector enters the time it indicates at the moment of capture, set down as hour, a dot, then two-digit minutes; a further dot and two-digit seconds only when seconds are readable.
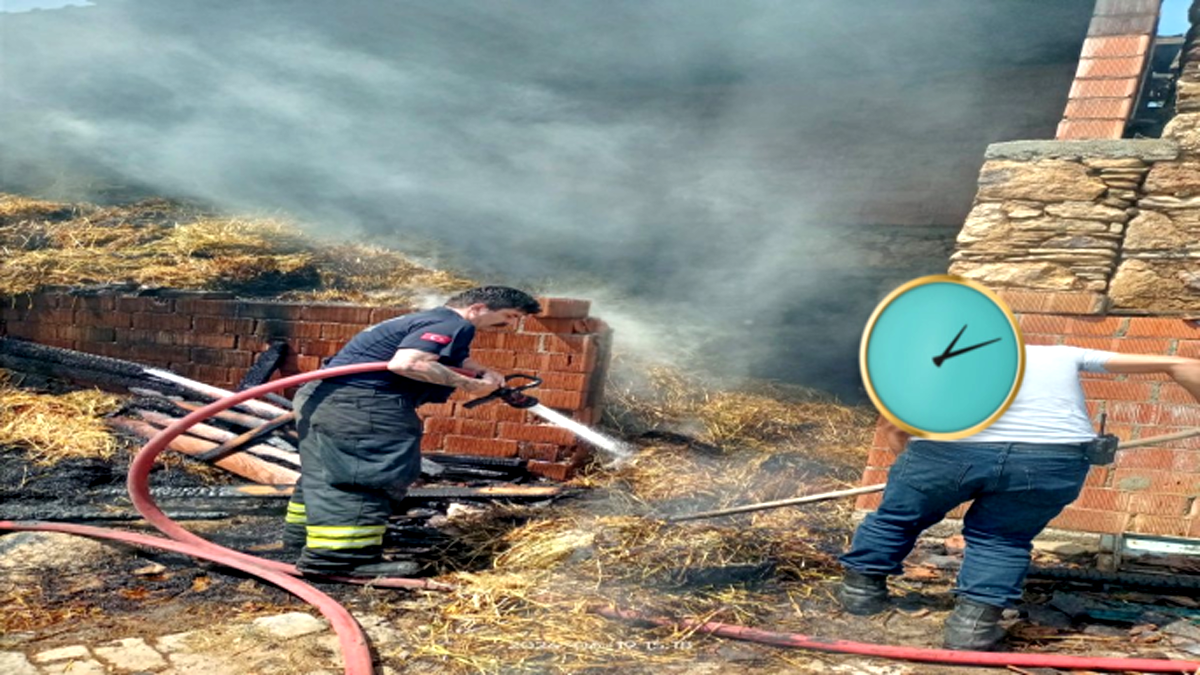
1.12
